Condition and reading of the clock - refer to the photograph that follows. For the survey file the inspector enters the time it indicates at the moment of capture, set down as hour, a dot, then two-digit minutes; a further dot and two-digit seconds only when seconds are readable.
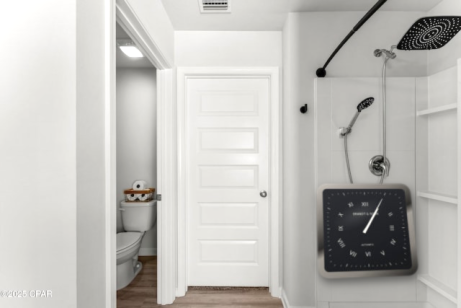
1.05
